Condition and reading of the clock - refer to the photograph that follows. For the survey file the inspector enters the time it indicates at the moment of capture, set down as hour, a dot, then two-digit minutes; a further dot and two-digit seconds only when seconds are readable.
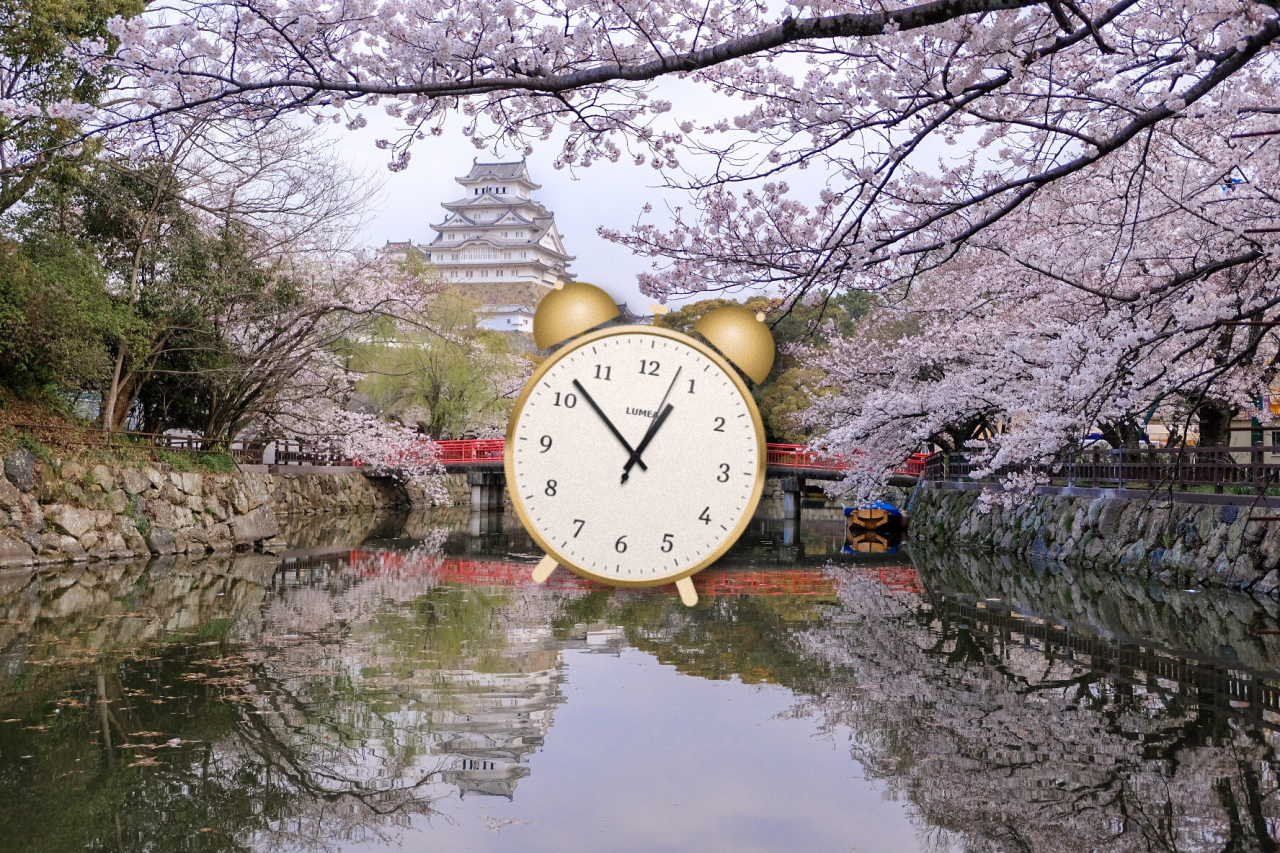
12.52.03
